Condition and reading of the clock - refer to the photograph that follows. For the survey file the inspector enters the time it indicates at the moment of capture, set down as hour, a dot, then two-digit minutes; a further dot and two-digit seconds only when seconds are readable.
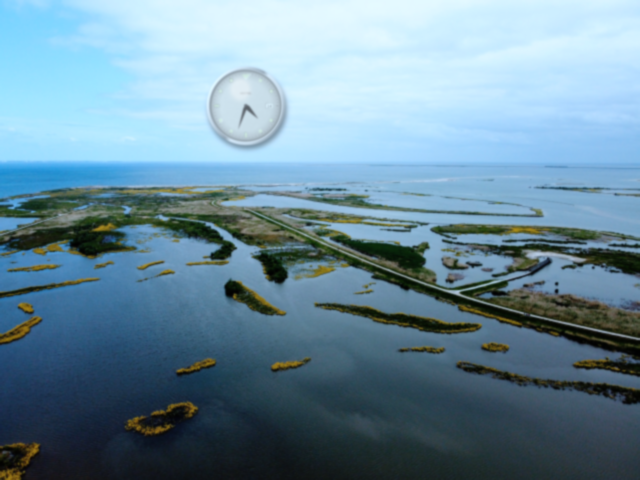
4.33
